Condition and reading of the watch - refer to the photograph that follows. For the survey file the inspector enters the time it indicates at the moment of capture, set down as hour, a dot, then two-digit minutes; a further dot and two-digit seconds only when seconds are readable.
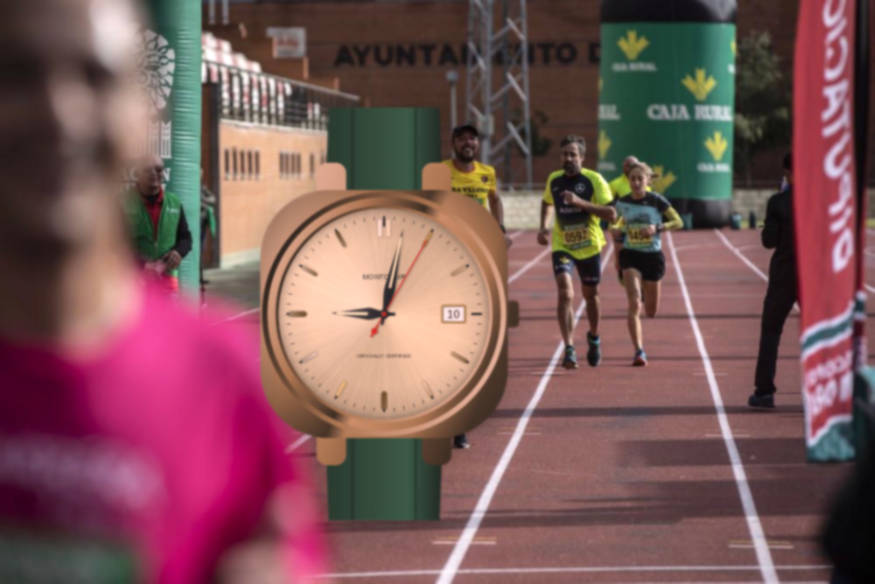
9.02.05
